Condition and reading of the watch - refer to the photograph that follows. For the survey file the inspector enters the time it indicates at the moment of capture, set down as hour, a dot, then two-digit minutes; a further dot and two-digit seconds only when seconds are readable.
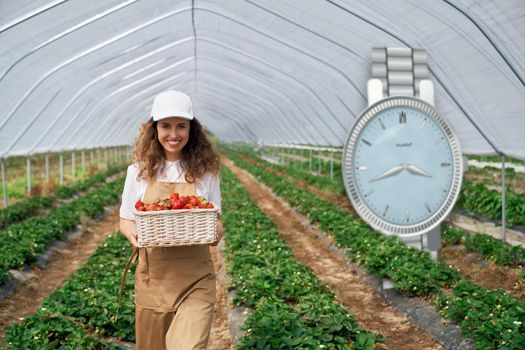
3.42
